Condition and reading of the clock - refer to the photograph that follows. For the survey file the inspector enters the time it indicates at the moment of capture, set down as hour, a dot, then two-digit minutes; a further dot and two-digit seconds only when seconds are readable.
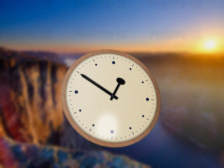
12.50
